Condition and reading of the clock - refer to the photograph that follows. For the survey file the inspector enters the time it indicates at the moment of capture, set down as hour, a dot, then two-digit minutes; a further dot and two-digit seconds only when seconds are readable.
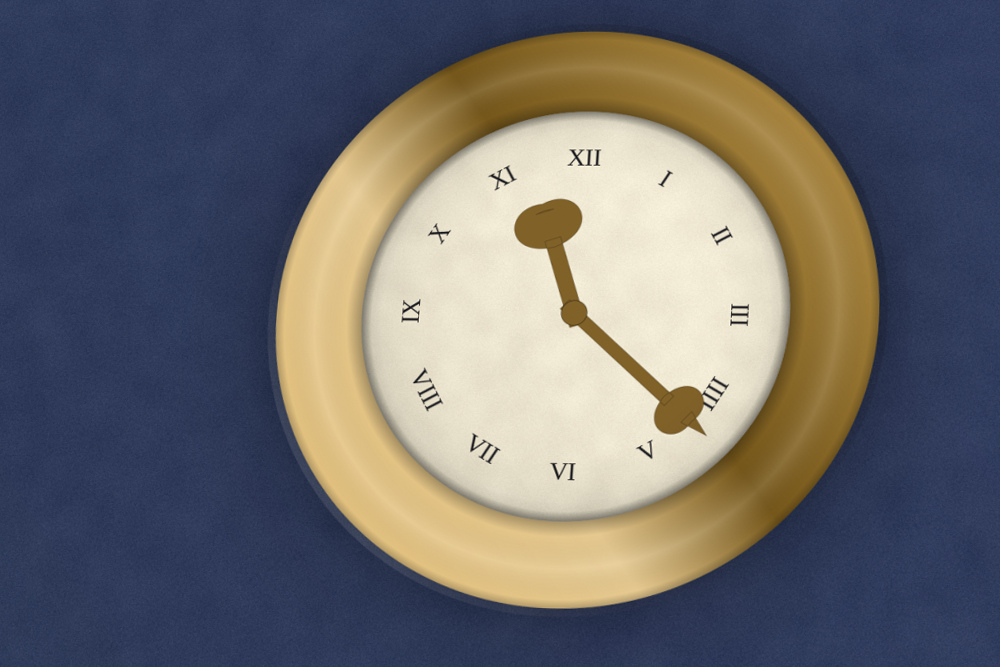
11.22
